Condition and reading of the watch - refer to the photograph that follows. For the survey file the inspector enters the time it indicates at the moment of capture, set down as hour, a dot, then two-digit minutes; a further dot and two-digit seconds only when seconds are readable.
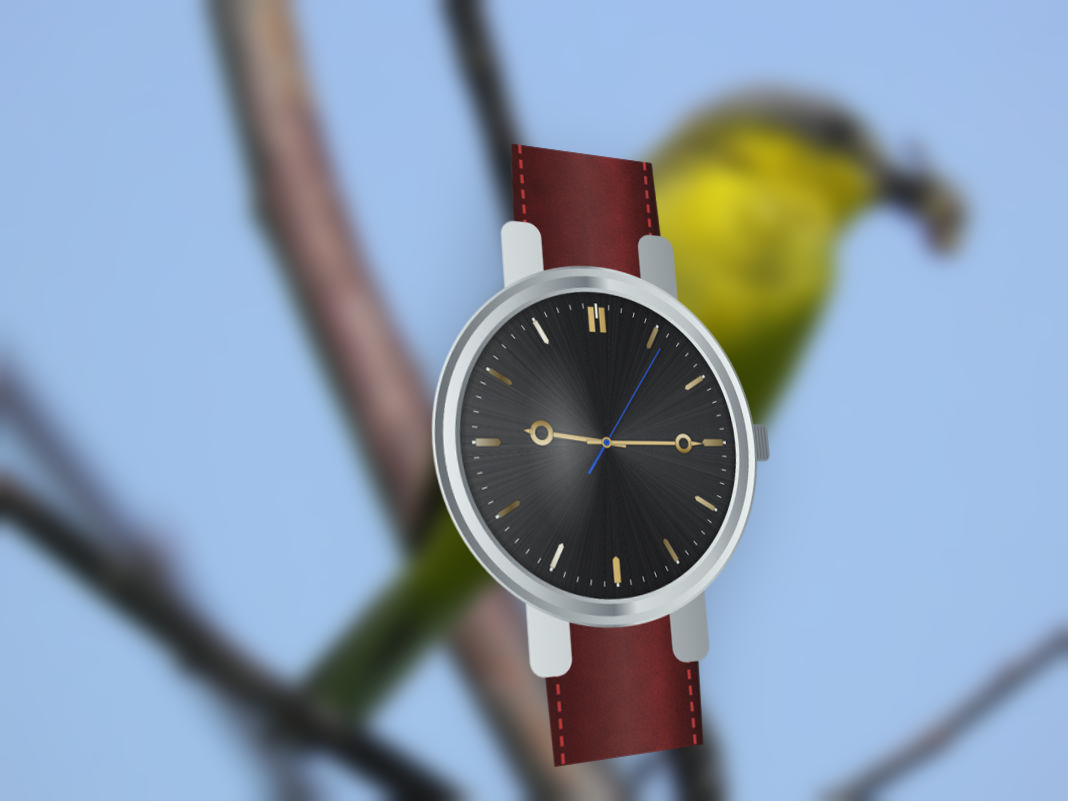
9.15.06
